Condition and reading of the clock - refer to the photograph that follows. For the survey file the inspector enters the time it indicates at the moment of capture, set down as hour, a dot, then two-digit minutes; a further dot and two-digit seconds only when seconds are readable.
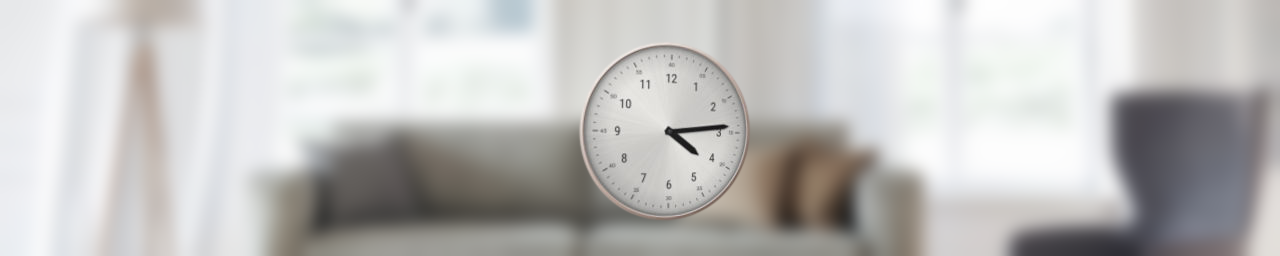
4.14
